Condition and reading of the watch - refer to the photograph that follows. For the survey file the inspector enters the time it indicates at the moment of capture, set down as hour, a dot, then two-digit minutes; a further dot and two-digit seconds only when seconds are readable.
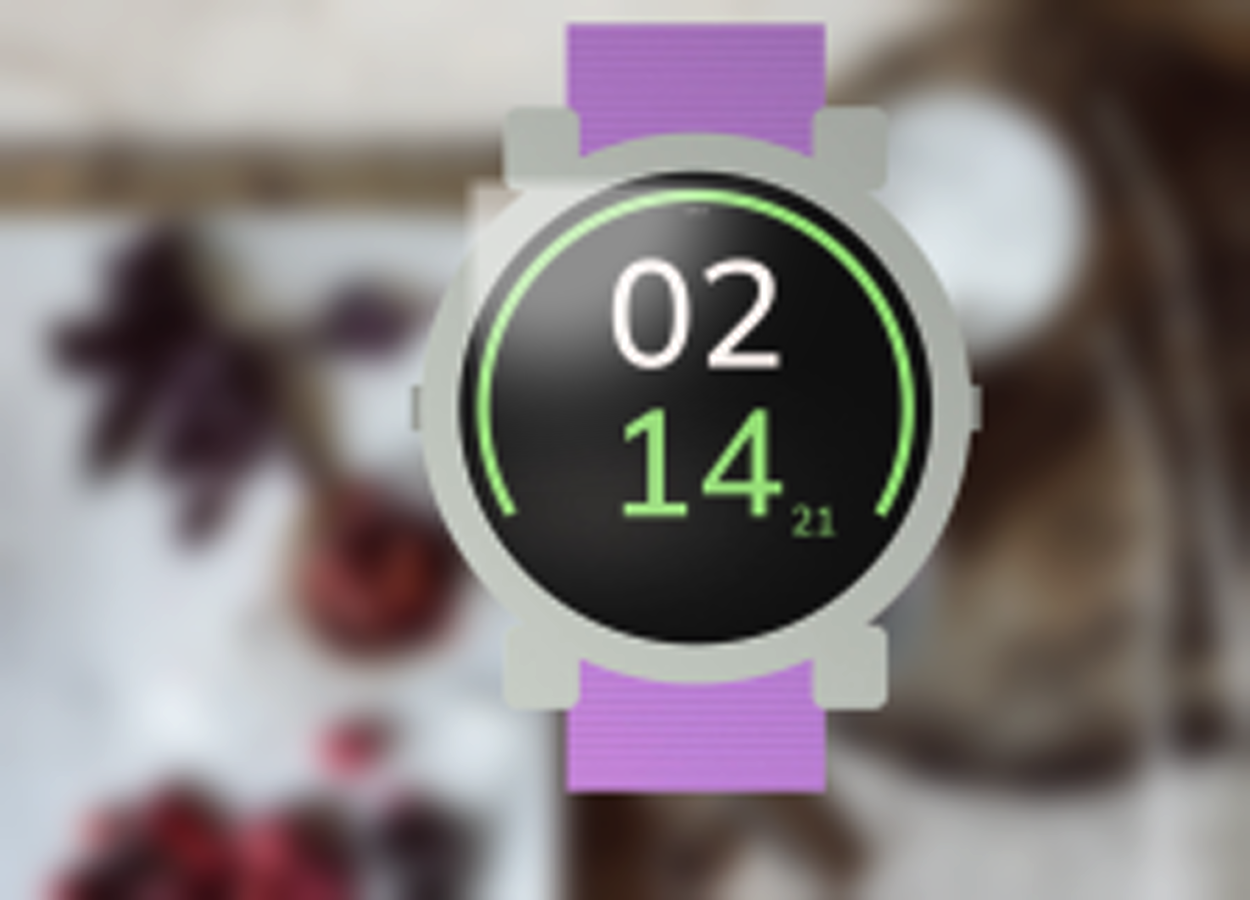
2.14
